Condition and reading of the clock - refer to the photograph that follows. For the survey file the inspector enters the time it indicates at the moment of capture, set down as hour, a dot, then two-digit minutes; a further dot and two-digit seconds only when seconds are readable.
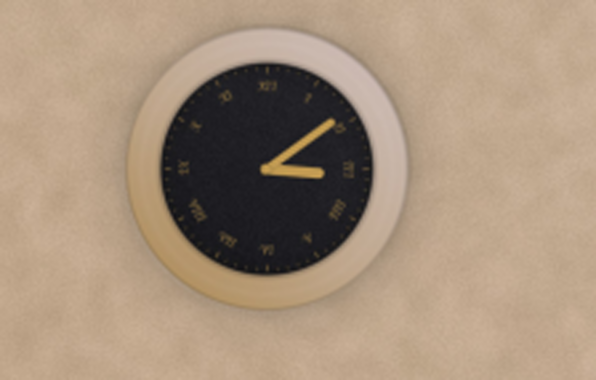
3.09
